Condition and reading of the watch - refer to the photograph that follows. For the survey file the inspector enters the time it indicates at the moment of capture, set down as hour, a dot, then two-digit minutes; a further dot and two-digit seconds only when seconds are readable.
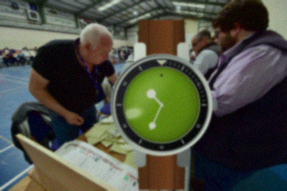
10.34
